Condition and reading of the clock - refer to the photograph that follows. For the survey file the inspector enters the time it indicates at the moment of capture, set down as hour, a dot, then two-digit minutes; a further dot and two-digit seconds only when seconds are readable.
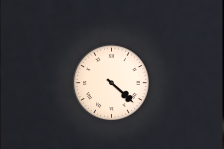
4.22
